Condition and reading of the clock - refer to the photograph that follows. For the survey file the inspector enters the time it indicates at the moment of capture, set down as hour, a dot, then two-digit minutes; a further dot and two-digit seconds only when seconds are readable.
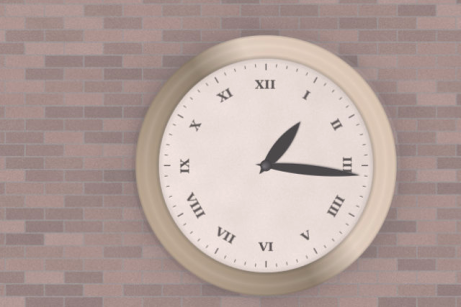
1.16
